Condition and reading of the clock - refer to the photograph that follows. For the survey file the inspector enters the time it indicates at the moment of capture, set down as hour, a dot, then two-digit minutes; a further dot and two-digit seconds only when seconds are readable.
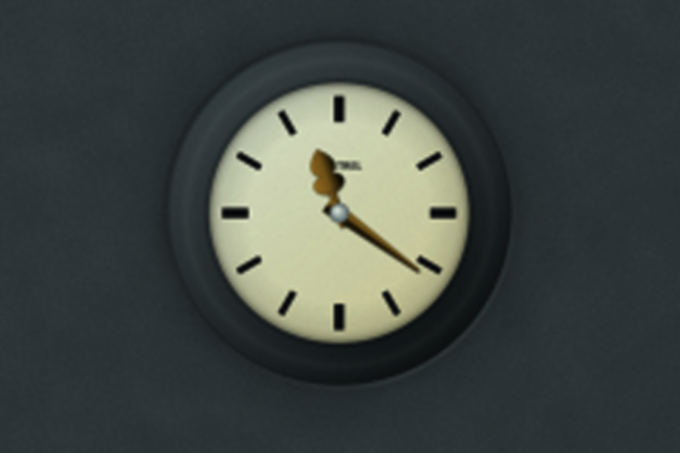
11.21
